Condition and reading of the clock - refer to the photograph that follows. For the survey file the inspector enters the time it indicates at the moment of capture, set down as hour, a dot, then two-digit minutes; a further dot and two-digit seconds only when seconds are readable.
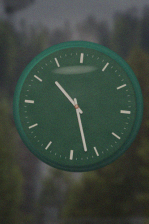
10.27
